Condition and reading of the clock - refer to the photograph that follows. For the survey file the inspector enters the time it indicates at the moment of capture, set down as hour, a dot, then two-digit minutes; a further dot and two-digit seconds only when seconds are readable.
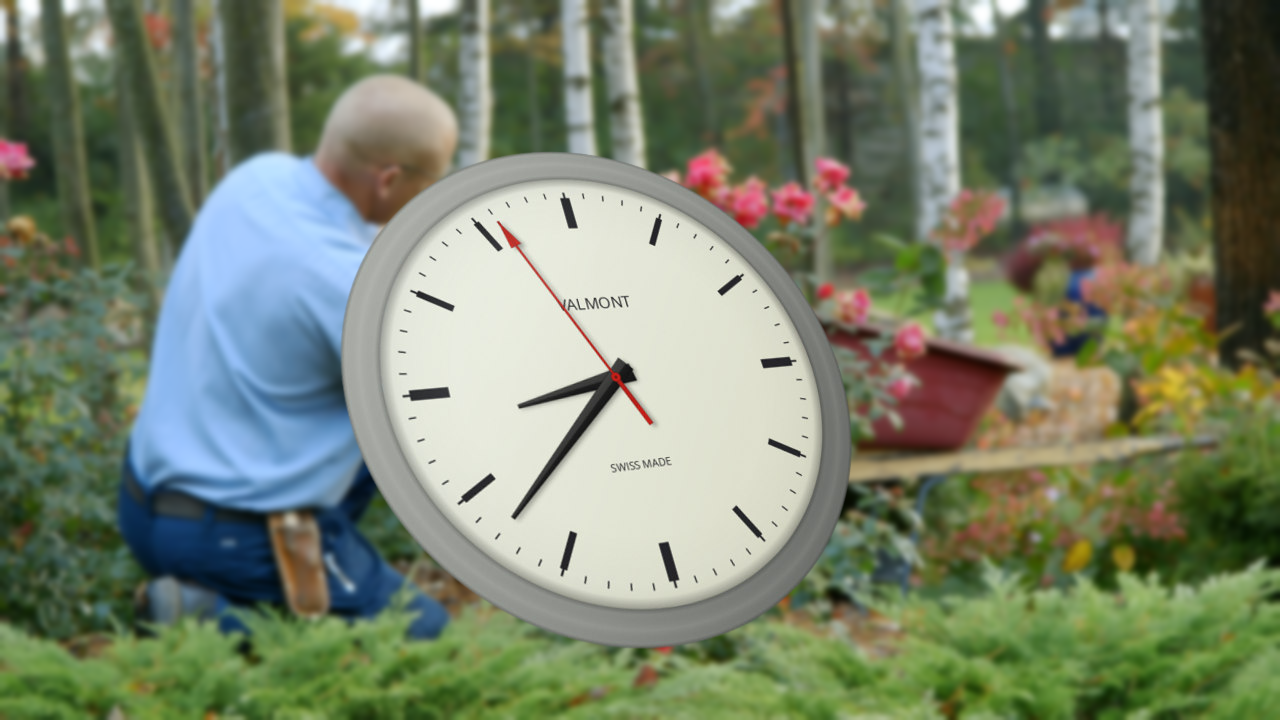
8.37.56
